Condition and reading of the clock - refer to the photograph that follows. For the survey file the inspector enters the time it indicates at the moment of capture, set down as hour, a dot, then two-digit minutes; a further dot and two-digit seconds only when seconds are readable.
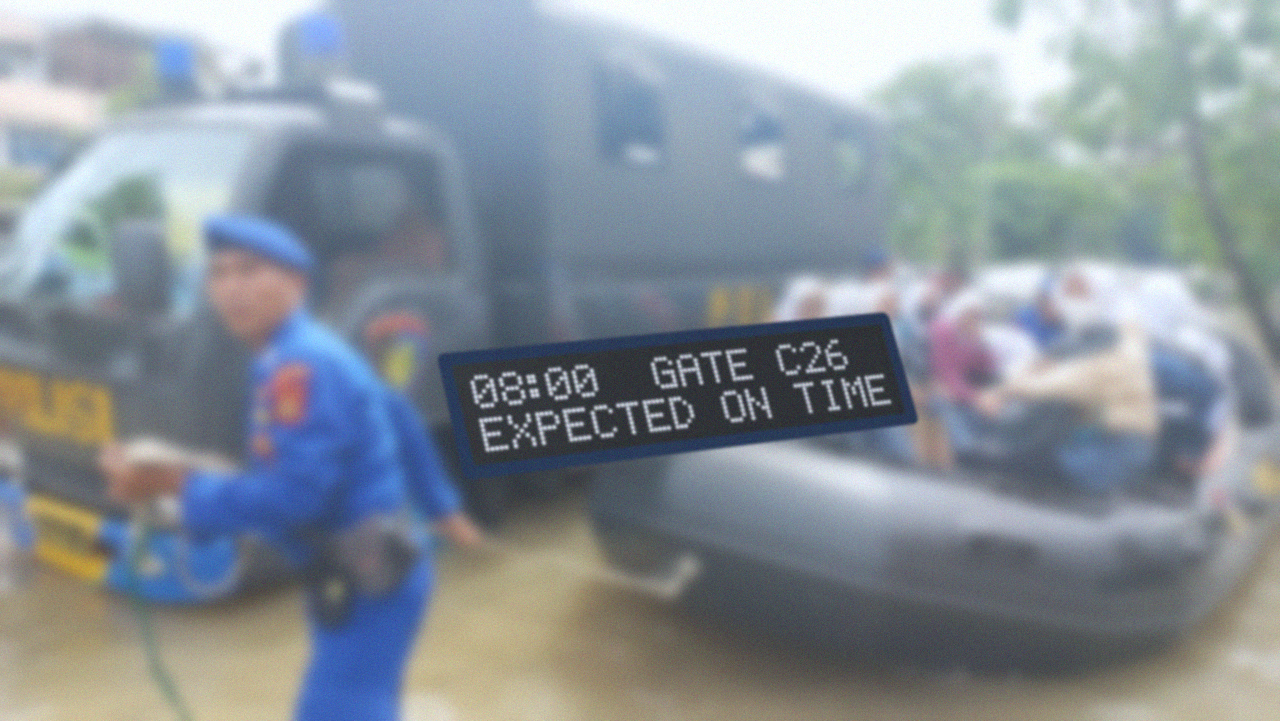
8.00
